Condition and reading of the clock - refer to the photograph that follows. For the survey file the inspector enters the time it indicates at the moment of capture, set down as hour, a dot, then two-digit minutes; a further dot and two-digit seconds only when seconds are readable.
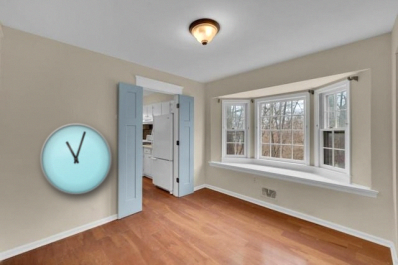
11.03
